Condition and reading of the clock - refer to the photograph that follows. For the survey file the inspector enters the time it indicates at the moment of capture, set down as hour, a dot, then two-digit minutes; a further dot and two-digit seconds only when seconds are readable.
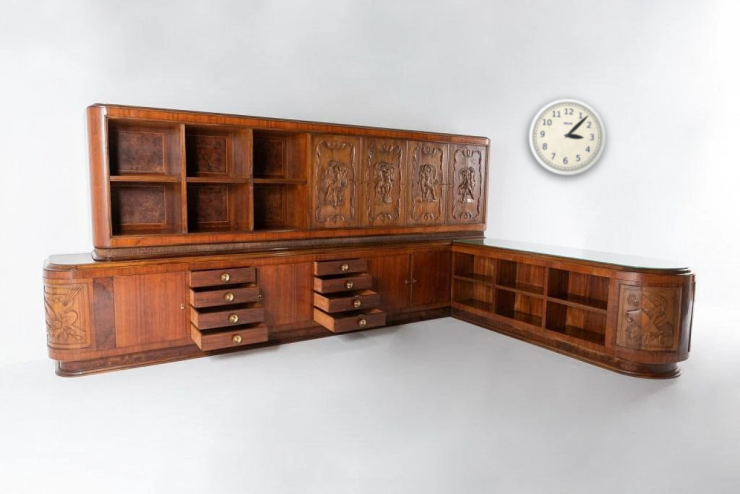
3.07
